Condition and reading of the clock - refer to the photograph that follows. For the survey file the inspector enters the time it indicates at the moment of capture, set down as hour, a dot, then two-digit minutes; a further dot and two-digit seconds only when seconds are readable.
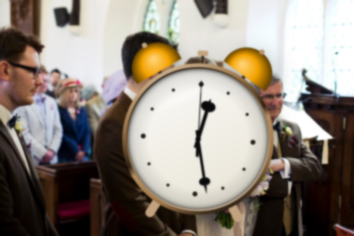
12.28.00
